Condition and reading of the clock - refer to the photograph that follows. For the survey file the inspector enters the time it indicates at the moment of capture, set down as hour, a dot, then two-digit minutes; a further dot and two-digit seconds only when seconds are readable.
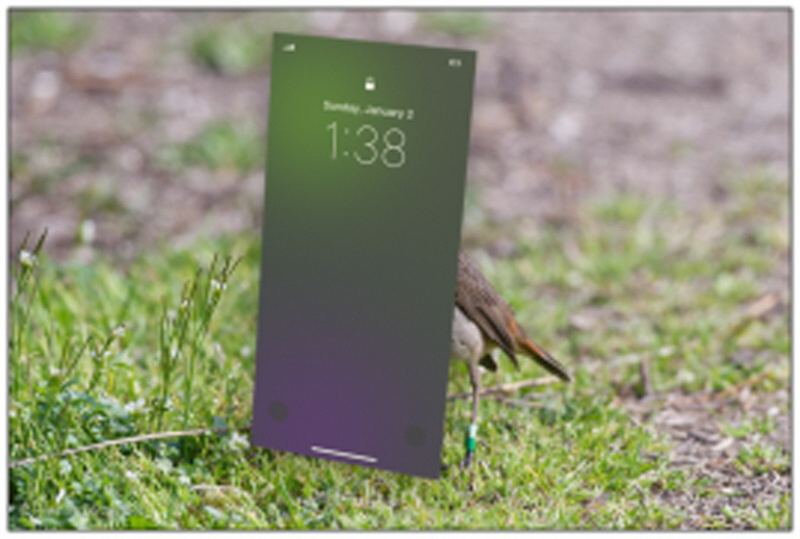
1.38
